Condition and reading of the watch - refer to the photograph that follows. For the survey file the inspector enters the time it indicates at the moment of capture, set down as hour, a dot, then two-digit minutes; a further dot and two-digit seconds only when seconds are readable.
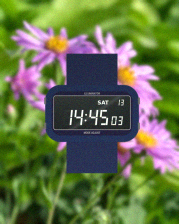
14.45.03
